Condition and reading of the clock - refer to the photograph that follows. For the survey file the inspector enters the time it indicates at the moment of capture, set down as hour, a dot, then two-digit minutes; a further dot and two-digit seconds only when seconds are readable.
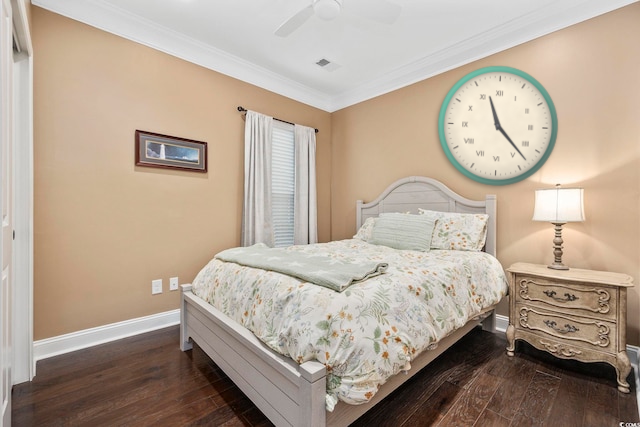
11.23
